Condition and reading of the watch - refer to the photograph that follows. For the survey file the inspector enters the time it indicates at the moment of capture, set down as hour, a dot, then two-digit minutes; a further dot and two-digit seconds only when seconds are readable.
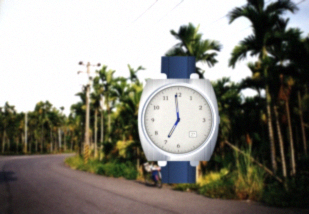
6.59
